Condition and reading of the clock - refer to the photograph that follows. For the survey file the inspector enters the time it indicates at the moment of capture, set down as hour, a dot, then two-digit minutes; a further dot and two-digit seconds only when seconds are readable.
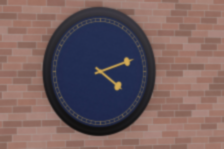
4.12
